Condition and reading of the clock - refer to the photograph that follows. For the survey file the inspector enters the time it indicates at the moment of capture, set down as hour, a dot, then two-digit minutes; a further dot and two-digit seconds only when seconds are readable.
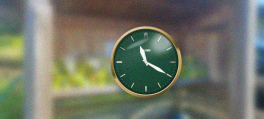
11.20
